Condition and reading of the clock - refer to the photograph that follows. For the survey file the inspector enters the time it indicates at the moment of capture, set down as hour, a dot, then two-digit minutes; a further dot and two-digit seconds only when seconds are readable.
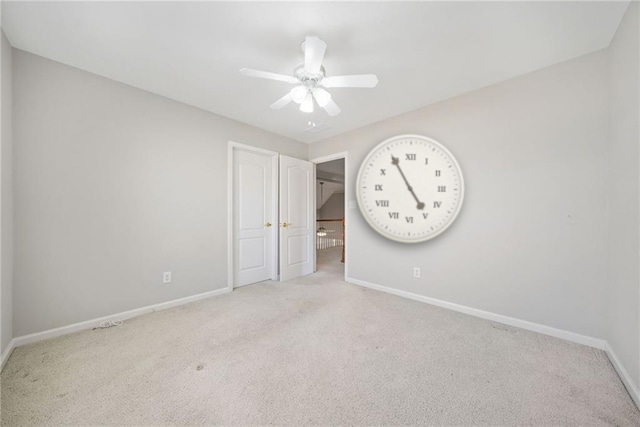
4.55
